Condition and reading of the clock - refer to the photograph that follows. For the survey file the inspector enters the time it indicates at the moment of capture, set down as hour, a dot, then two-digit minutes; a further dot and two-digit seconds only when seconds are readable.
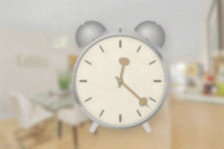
12.22
